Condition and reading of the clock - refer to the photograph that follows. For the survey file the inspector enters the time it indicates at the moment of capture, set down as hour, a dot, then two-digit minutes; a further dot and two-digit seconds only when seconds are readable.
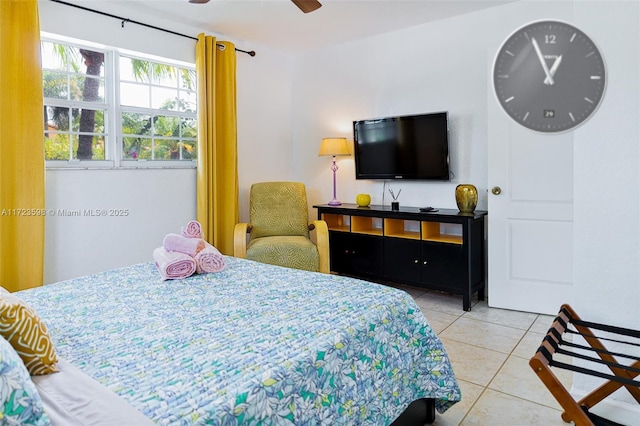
12.56
